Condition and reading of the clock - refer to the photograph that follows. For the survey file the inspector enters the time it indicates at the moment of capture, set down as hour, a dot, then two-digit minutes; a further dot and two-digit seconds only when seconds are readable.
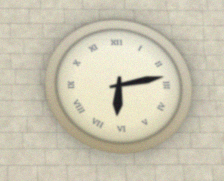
6.13
